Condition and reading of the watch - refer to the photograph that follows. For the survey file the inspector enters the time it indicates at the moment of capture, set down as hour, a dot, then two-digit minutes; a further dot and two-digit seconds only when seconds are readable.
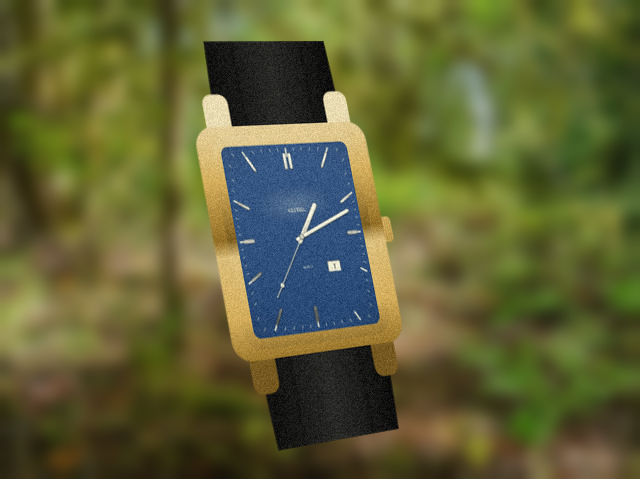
1.11.36
